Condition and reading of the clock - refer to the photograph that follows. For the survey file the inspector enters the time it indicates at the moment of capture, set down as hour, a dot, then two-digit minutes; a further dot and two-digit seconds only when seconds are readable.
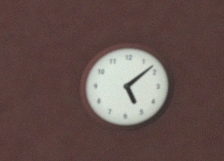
5.08
